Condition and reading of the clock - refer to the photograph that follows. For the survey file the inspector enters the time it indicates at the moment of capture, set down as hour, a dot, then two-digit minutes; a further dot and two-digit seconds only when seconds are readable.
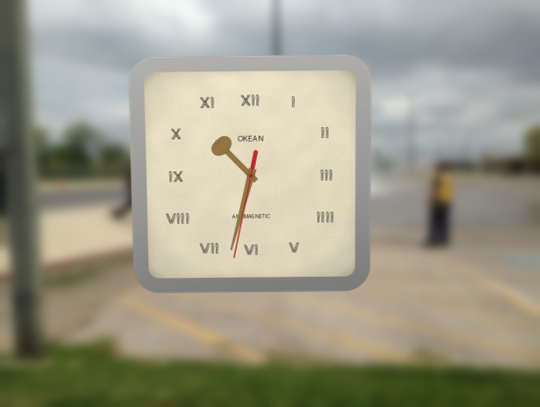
10.32.32
